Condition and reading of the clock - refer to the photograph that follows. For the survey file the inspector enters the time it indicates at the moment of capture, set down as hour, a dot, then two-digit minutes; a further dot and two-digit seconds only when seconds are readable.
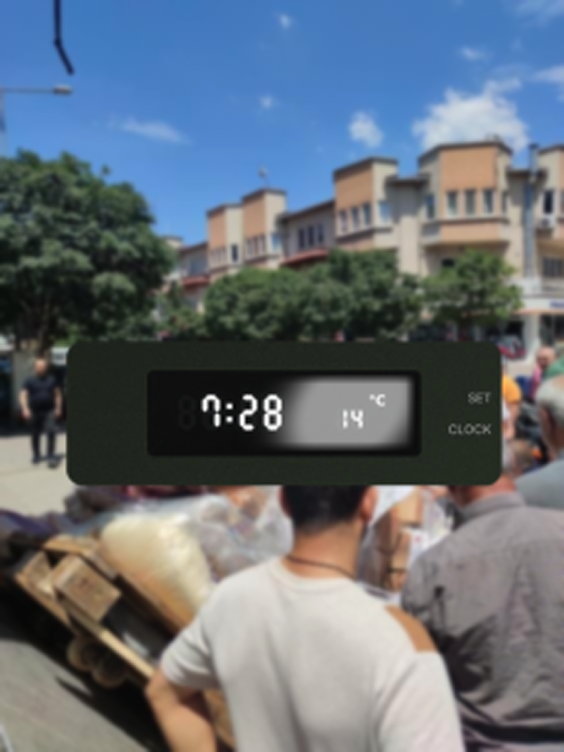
7.28
